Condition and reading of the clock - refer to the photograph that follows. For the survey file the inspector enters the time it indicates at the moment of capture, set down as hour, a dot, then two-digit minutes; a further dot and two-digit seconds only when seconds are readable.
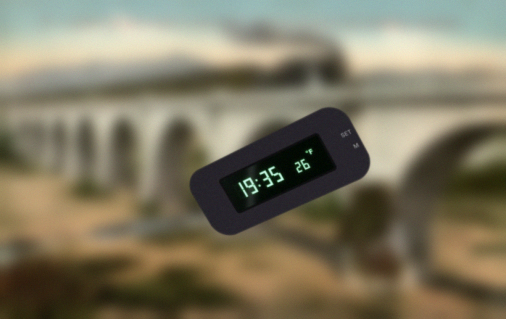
19.35
